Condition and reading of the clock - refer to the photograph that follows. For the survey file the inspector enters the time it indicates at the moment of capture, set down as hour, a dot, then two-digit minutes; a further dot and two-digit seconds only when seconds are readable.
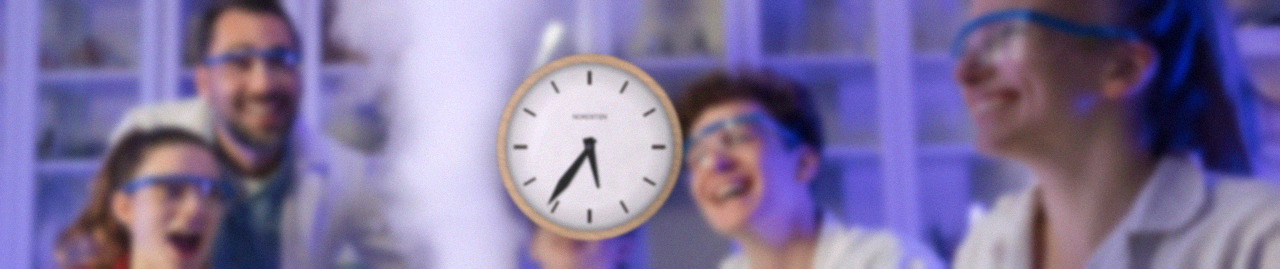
5.36
